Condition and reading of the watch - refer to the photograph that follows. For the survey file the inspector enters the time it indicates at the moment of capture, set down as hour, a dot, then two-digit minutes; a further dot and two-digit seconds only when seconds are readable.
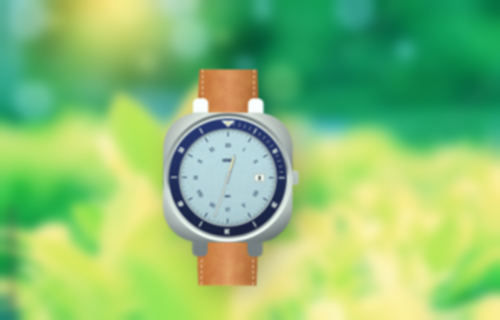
12.33
